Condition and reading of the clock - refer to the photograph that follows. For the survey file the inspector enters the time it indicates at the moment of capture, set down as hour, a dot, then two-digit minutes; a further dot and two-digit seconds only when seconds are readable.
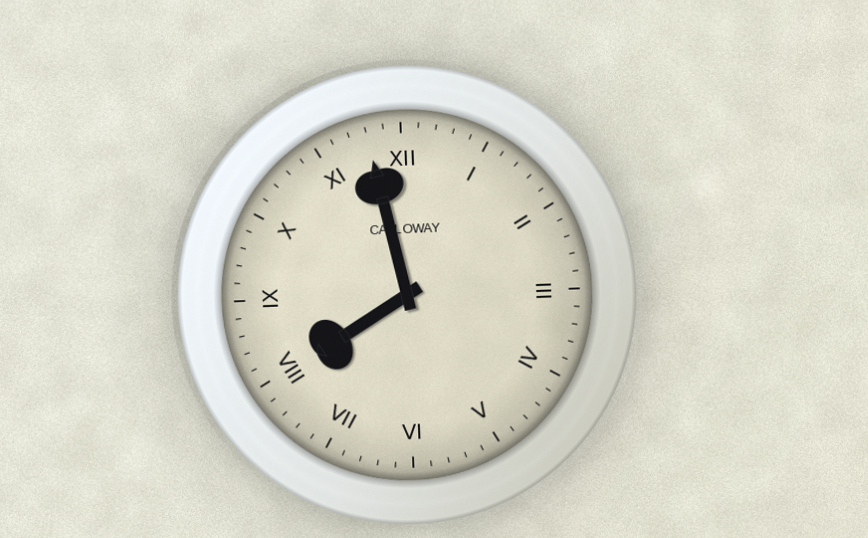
7.58
